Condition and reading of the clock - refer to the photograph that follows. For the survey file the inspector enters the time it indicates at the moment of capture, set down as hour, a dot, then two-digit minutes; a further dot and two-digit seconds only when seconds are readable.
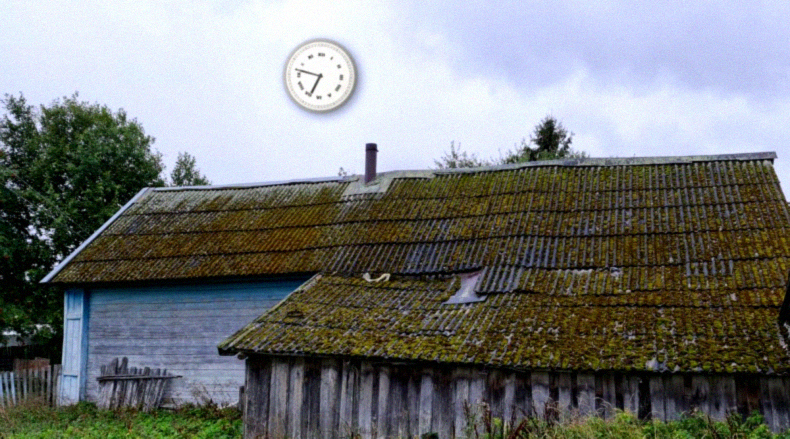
6.47
